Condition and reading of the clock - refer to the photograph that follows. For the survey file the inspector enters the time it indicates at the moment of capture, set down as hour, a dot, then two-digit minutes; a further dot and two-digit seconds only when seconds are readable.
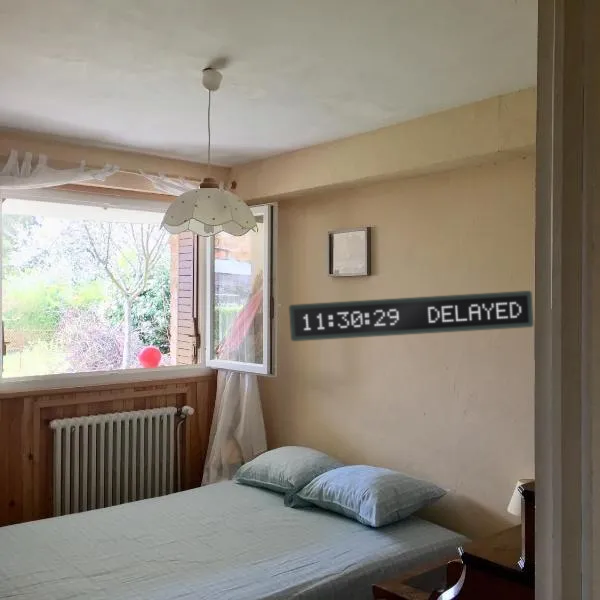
11.30.29
